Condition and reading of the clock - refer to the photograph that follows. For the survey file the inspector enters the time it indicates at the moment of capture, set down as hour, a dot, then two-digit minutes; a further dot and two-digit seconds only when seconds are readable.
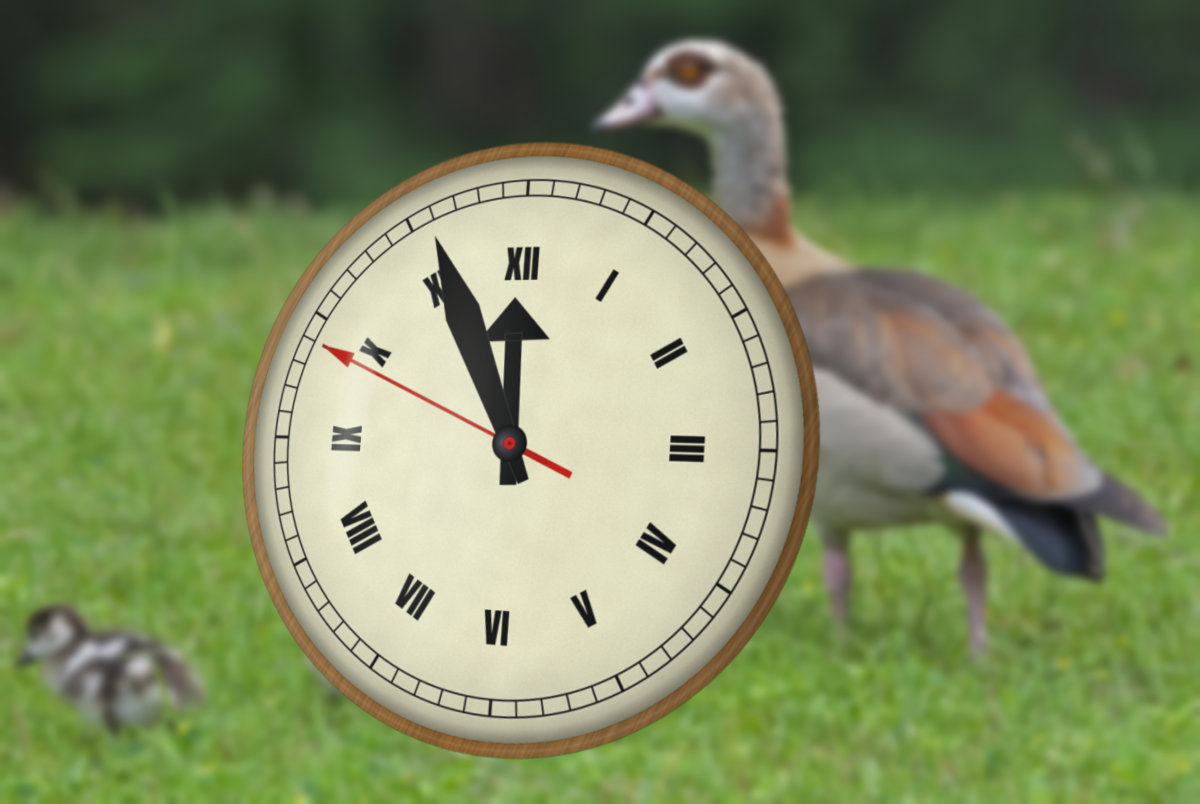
11.55.49
